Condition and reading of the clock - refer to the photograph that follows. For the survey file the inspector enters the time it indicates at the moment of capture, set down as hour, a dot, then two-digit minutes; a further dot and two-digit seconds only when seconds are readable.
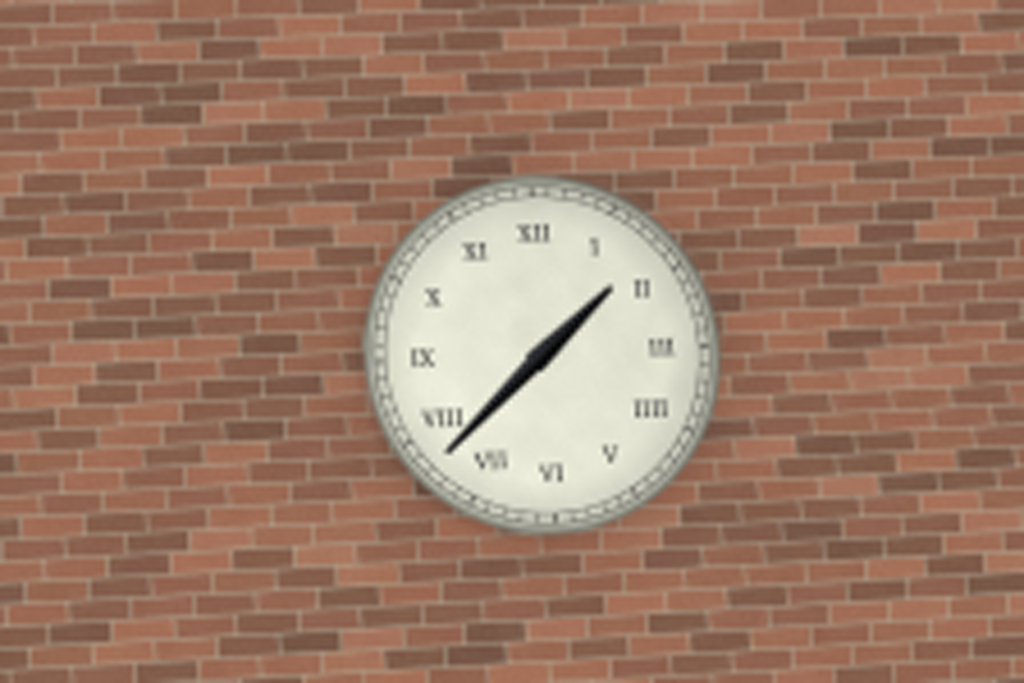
1.38
